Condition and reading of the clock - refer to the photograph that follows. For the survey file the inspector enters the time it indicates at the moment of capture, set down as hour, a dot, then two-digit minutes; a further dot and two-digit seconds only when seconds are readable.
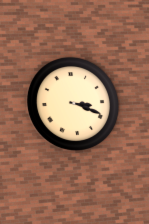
3.19
